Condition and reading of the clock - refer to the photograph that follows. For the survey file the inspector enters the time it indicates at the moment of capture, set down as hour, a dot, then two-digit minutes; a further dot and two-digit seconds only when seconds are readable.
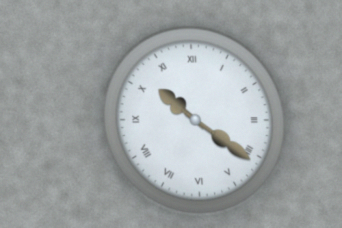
10.21
